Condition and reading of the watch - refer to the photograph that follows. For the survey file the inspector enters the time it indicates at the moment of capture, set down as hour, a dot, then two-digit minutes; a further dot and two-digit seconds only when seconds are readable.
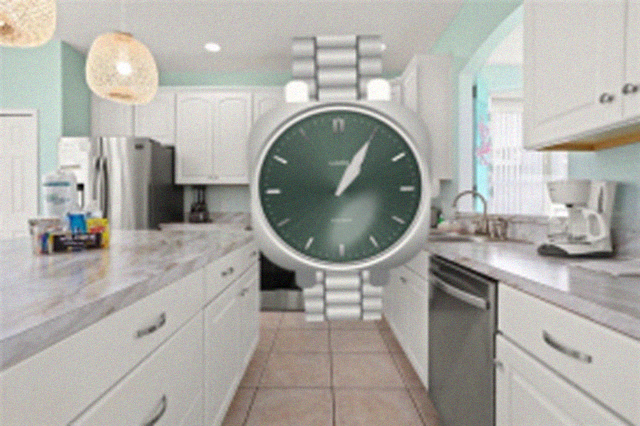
1.05
